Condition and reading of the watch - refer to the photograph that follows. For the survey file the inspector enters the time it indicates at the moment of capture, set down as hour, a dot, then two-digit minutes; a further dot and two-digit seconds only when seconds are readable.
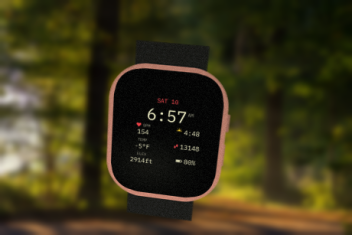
6.57
